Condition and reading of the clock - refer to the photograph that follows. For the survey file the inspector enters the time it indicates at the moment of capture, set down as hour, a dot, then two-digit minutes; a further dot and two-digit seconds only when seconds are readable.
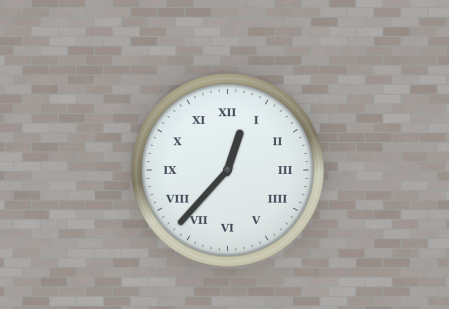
12.37
